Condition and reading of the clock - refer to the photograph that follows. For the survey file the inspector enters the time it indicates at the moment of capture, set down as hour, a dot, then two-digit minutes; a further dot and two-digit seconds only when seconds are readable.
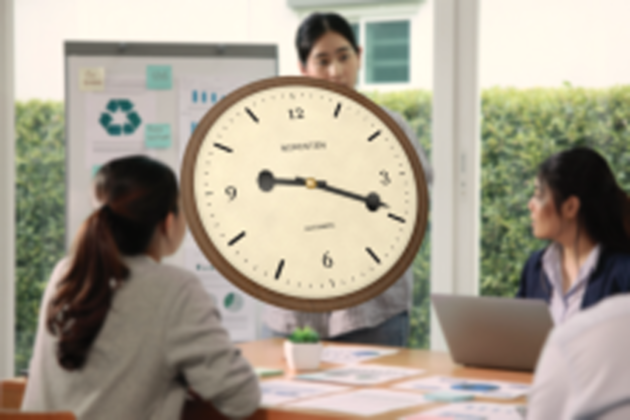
9.19
